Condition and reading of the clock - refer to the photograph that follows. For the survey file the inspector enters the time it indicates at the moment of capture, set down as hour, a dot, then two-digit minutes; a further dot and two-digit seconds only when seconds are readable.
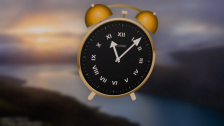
11.07
